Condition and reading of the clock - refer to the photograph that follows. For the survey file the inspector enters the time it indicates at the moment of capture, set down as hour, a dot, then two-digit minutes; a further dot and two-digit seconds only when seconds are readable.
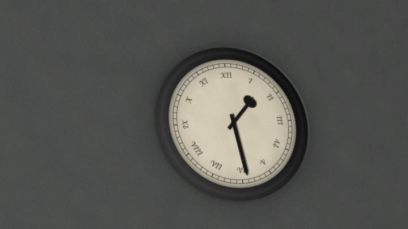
1.29
